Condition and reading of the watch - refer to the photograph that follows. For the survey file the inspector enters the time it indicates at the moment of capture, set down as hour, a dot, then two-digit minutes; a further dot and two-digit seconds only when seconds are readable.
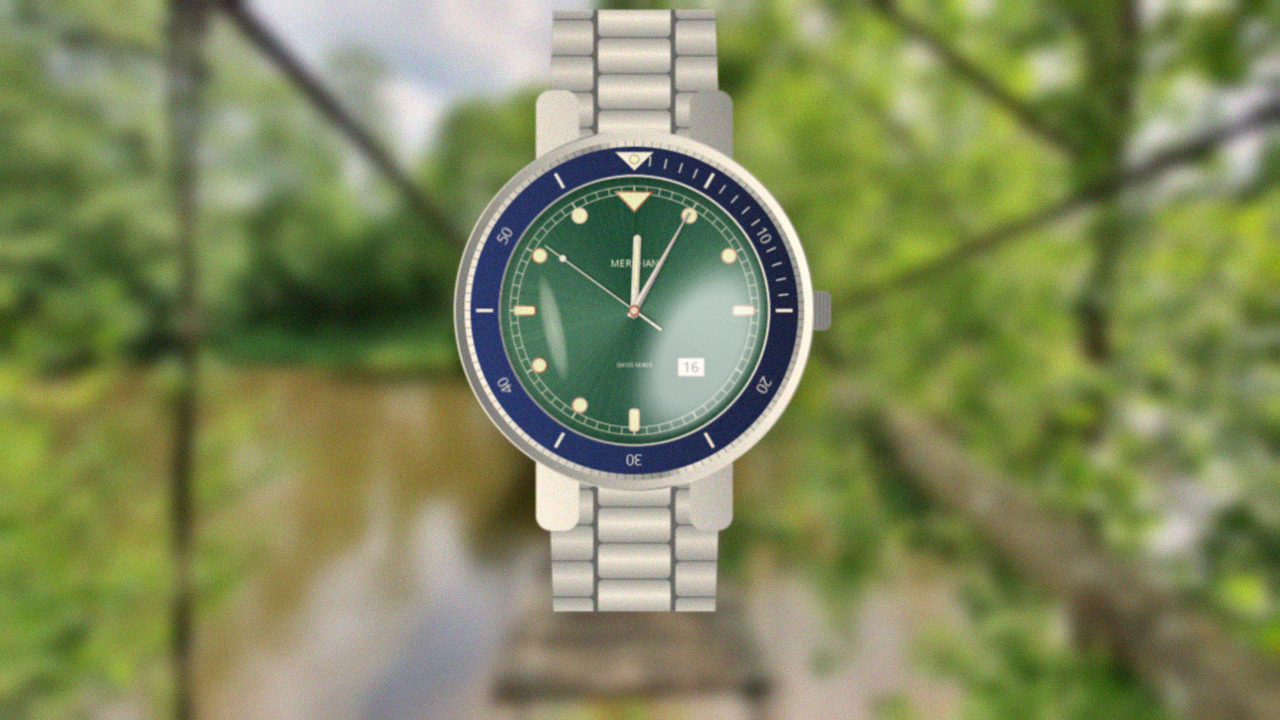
12.04.51
